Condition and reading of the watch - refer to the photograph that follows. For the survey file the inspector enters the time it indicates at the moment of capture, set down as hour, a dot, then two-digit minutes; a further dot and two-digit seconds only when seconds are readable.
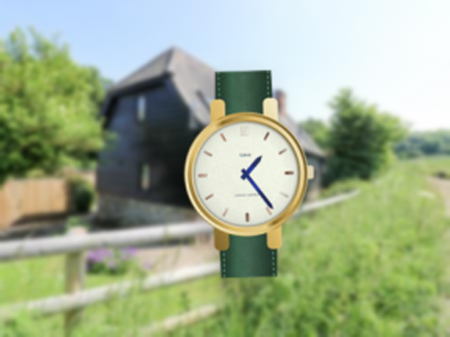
1.24
